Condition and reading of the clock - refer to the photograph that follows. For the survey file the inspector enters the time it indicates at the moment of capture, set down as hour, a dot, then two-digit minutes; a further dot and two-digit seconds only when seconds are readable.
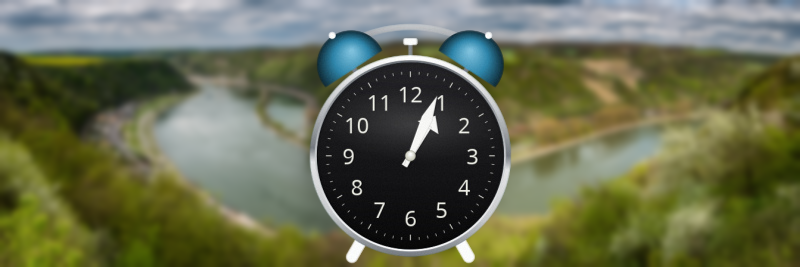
1.04
